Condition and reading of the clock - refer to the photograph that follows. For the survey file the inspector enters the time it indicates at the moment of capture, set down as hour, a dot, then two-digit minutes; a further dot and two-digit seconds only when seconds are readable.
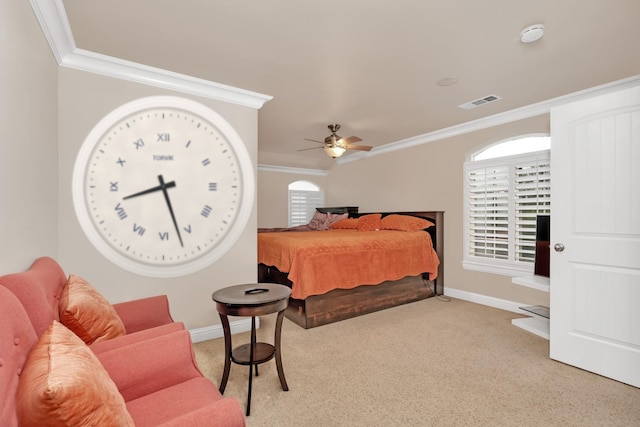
8.27
